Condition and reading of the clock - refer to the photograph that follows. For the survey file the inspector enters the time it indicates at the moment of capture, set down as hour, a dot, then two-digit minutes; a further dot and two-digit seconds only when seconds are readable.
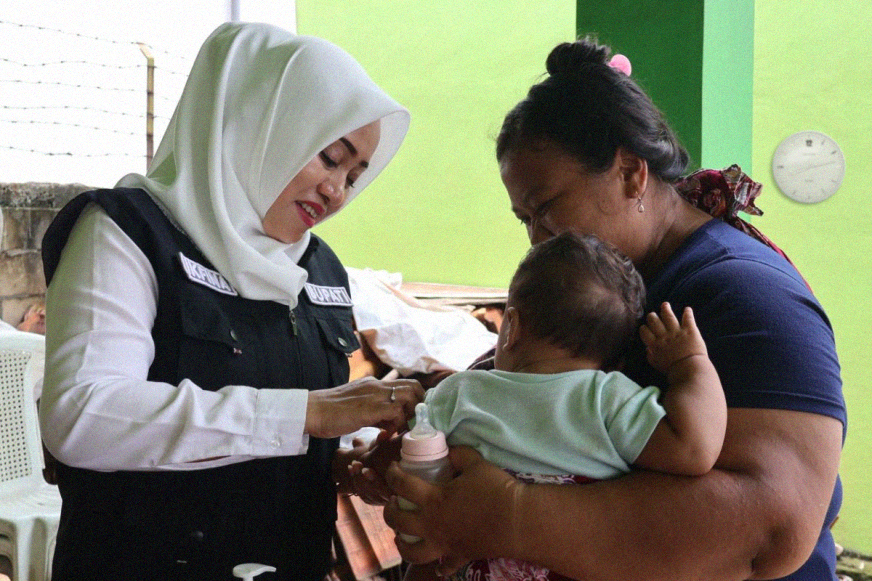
8.13
